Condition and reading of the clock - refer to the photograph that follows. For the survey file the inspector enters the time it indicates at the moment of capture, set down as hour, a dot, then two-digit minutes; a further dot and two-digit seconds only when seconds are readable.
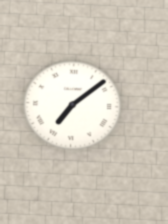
7.08
